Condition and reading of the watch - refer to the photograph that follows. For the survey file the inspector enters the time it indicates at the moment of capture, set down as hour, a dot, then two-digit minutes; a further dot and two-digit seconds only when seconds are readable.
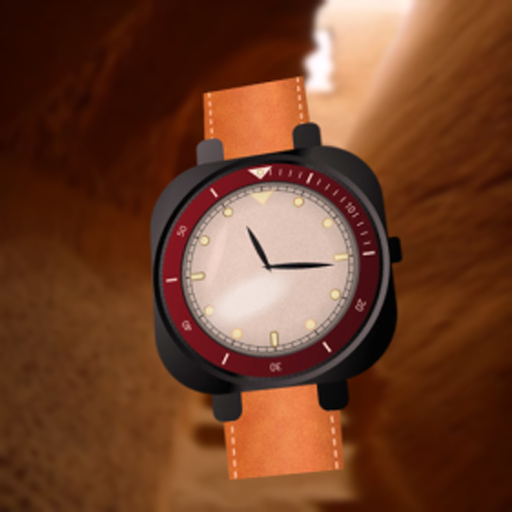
11.16
